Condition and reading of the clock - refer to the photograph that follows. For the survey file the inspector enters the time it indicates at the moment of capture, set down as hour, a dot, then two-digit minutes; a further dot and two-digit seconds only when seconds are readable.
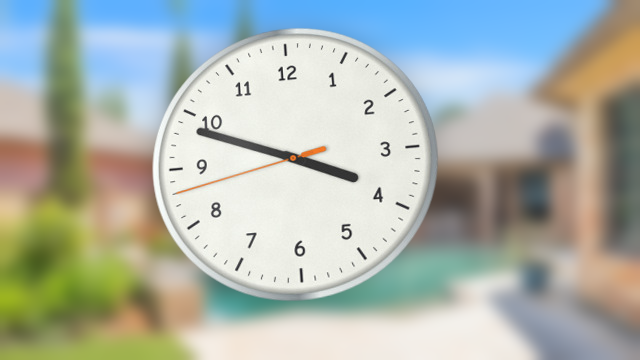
3.48.43
